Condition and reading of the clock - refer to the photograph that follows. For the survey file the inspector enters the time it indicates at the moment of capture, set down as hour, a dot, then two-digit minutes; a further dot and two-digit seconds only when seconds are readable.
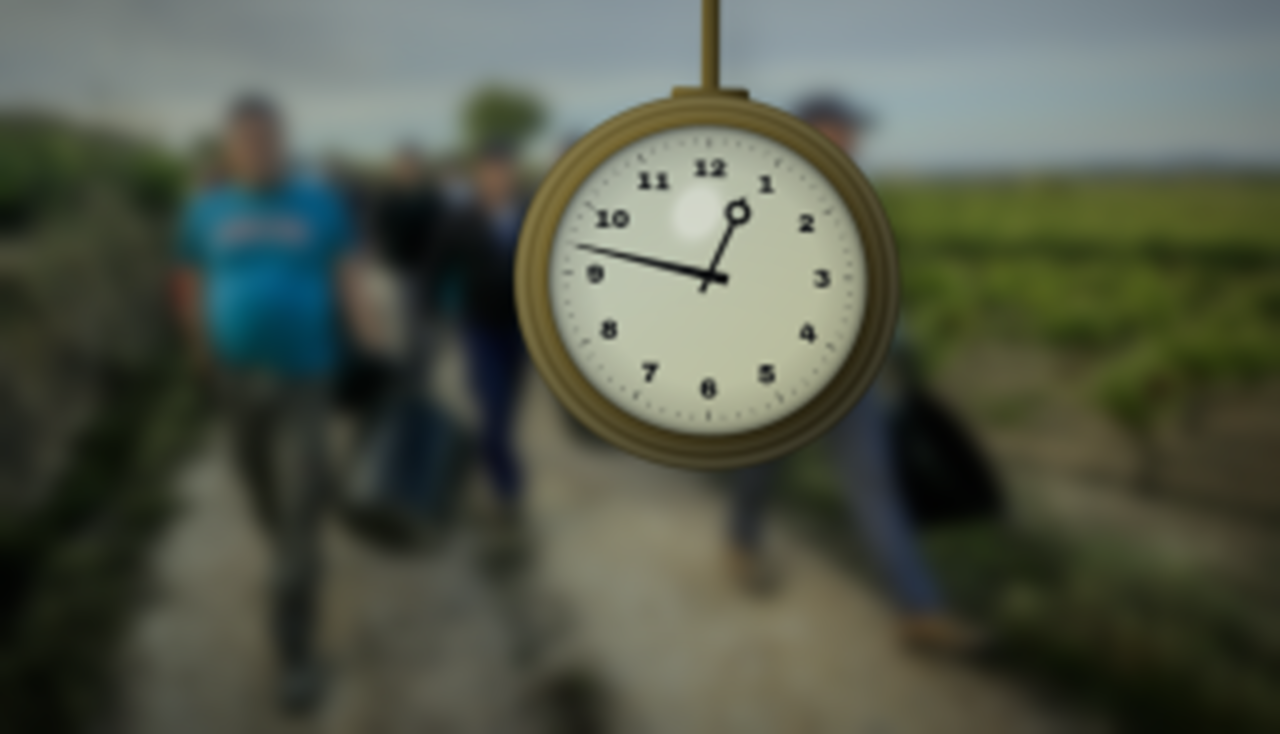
12.47
